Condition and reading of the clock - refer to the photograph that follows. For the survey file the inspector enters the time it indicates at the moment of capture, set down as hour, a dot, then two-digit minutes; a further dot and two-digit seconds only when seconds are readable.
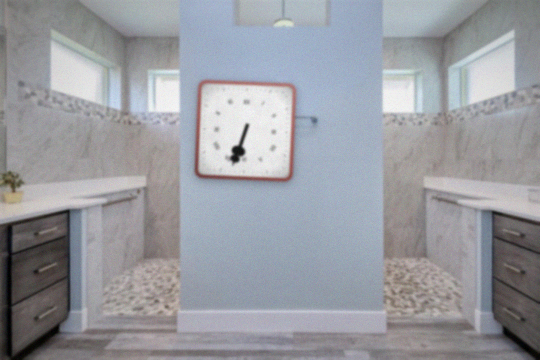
6.33
